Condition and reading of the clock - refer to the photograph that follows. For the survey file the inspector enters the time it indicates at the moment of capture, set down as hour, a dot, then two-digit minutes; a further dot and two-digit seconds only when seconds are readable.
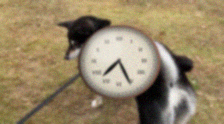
7.26
